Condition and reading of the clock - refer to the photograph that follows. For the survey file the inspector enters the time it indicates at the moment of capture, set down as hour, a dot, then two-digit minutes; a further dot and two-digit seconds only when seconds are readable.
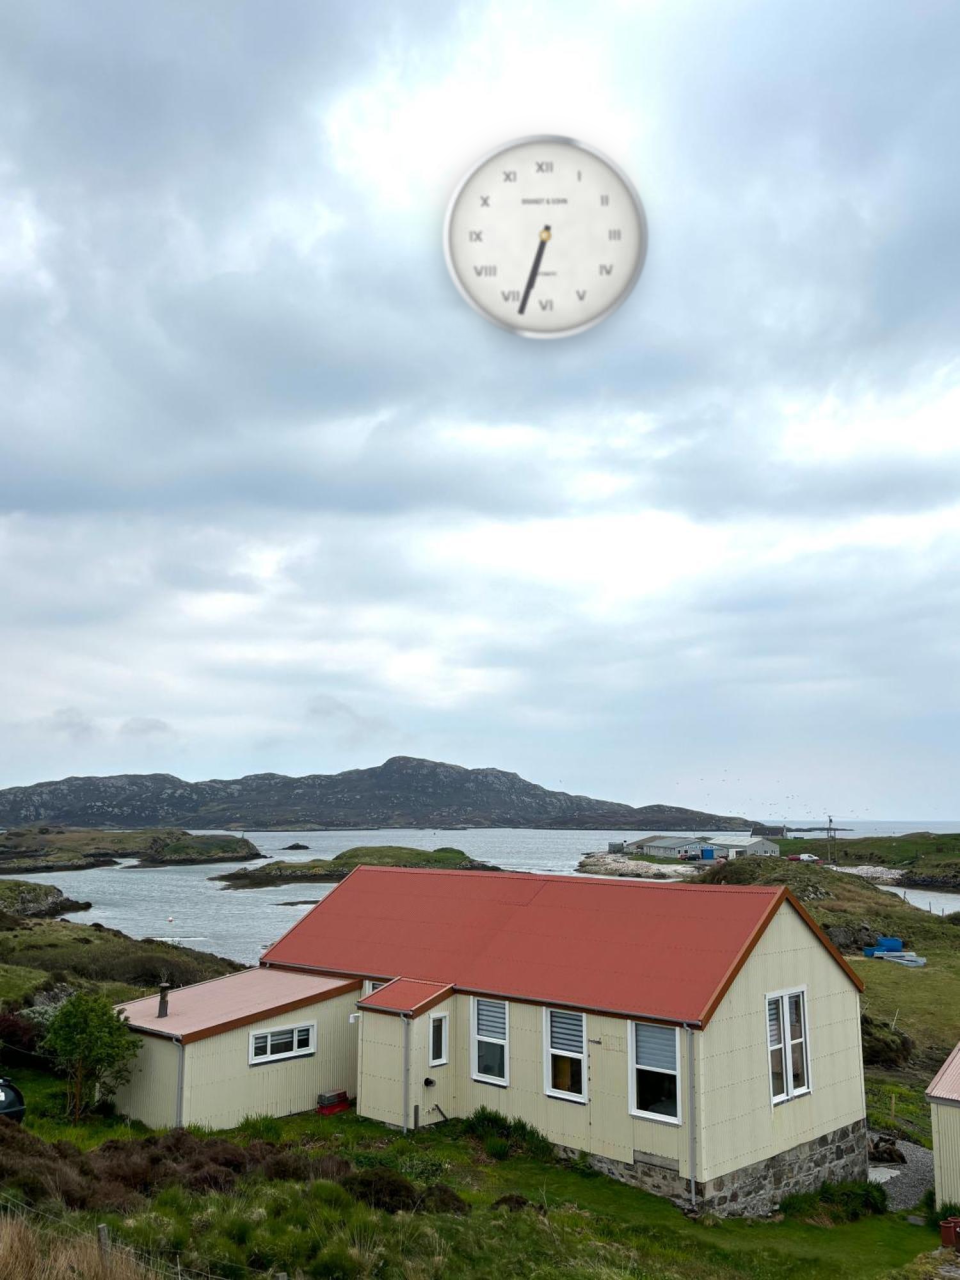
6.33
